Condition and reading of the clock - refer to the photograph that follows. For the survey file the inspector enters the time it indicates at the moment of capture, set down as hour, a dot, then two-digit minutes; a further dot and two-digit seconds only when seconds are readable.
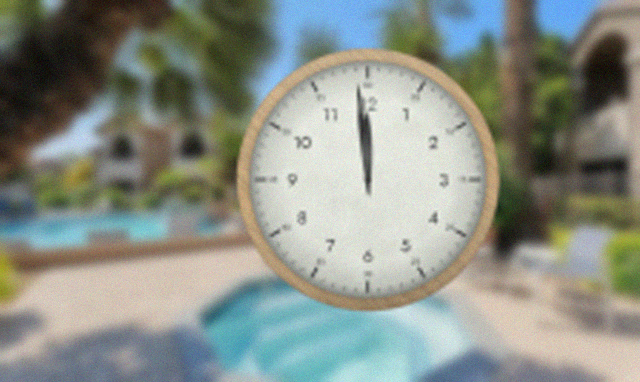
11.59
